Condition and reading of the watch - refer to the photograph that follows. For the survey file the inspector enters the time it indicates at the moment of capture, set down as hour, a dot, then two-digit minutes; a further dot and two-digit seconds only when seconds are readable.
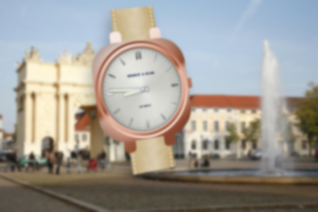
8.46
